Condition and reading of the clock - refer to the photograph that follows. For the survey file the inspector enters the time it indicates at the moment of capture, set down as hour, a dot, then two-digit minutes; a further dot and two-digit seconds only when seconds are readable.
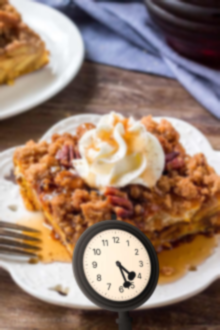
4.27
